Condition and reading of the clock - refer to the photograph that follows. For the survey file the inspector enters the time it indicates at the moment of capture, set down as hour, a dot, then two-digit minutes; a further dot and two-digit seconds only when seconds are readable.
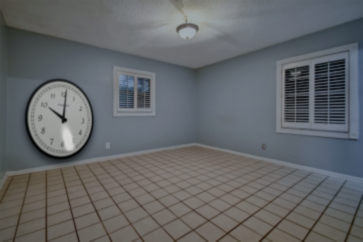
10.01
